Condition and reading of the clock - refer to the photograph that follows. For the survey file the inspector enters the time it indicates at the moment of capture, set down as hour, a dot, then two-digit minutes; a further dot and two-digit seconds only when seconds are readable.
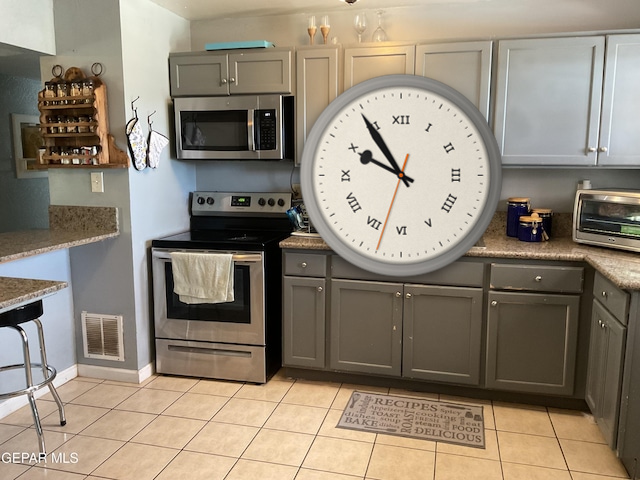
9.54.33
